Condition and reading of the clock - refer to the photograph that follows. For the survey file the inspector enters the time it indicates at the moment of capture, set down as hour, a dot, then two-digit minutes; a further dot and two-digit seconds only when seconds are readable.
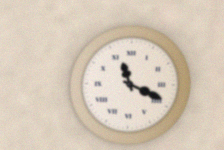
11.19
